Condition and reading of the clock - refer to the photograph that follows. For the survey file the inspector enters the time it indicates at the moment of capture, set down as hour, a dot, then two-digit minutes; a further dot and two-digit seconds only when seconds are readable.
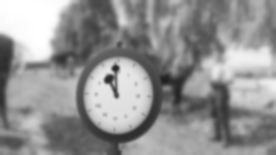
10.59
